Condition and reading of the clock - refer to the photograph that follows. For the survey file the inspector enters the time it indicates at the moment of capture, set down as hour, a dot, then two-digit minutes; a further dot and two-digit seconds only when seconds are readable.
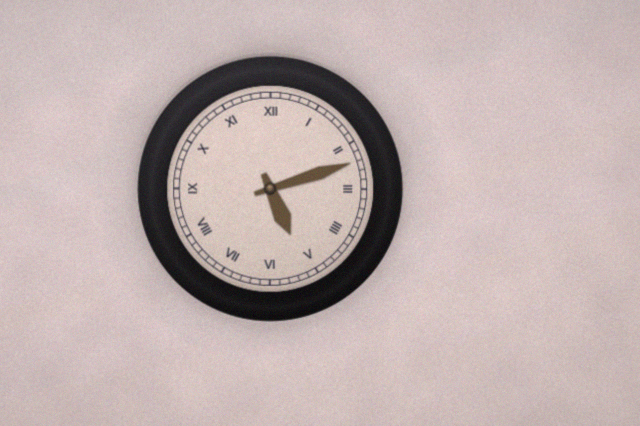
5.12
